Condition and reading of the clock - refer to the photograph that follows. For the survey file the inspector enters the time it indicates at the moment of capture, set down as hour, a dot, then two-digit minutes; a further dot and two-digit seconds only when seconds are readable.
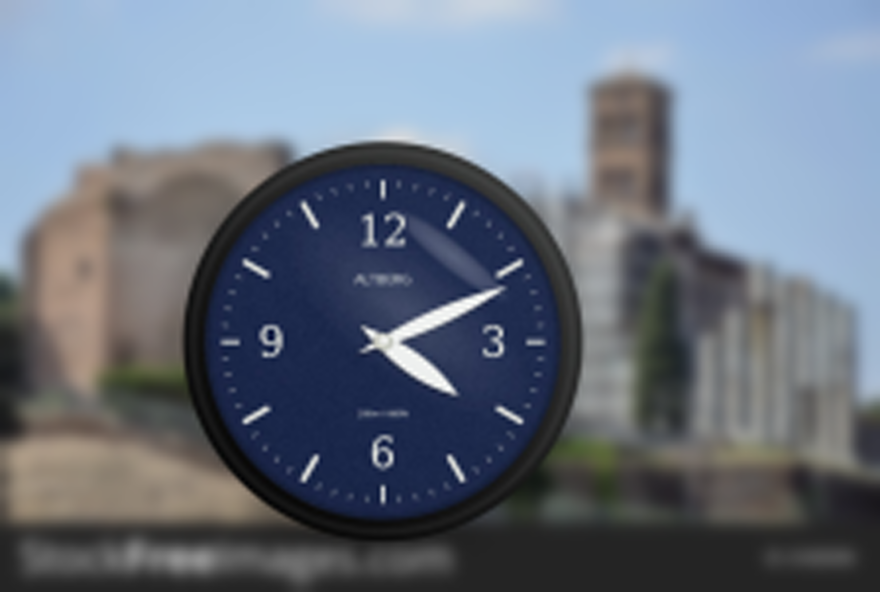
4.11
